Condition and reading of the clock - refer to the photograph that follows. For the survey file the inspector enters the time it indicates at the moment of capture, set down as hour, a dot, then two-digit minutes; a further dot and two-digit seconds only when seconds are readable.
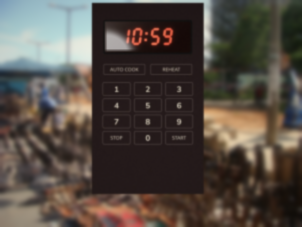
10.59
